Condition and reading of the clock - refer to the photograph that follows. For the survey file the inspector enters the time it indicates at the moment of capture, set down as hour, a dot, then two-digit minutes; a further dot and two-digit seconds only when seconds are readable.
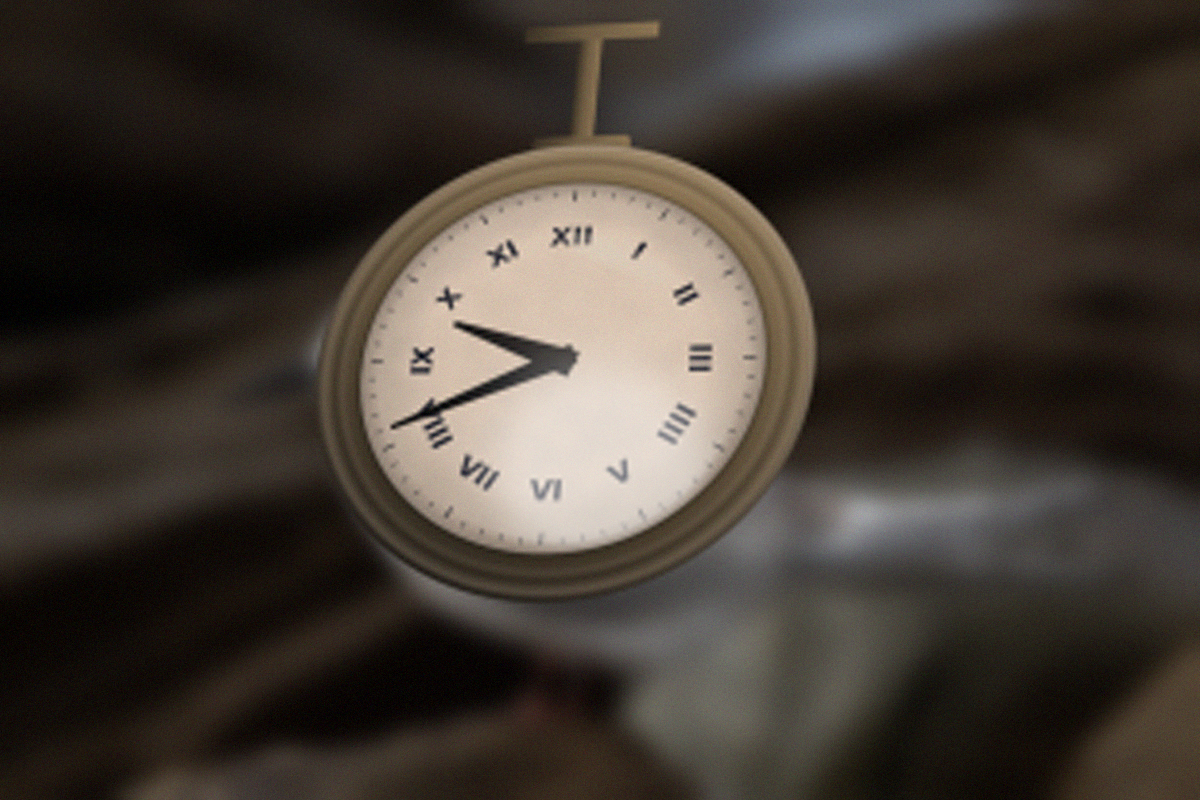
9.41
